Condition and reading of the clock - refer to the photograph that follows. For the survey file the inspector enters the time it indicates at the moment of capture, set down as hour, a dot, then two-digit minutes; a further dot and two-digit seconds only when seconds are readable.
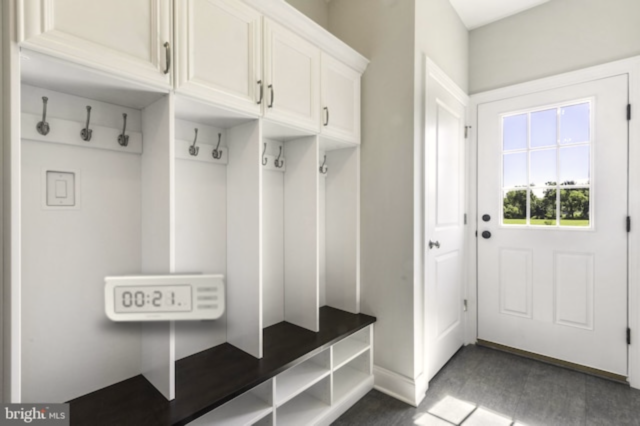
0.21
